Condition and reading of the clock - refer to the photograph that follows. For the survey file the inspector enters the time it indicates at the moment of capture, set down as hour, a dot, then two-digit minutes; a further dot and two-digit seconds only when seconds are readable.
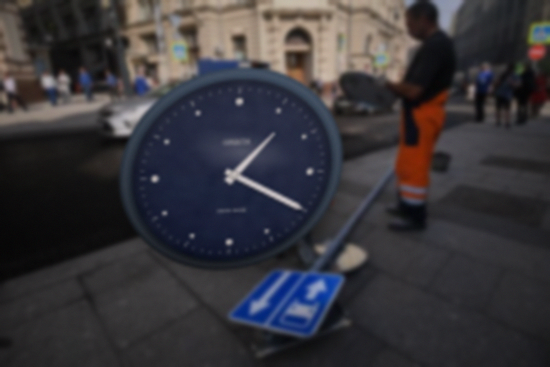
1.20
